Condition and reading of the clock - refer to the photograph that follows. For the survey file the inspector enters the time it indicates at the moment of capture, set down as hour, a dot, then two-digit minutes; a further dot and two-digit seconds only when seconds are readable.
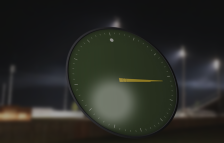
3.16
